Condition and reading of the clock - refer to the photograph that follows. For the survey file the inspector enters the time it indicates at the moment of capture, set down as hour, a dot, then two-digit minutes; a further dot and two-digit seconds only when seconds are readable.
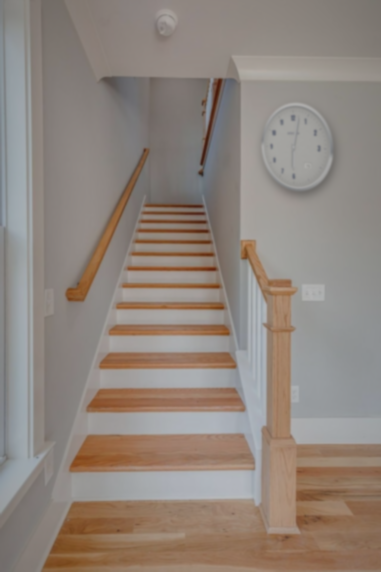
6.02
